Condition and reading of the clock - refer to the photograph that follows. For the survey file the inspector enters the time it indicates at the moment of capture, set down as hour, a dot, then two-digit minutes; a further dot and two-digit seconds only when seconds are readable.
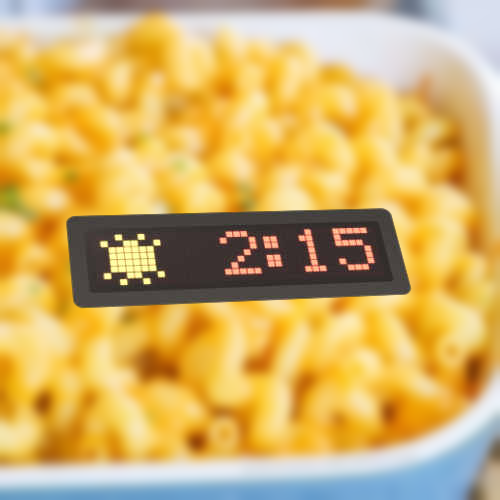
2.15
